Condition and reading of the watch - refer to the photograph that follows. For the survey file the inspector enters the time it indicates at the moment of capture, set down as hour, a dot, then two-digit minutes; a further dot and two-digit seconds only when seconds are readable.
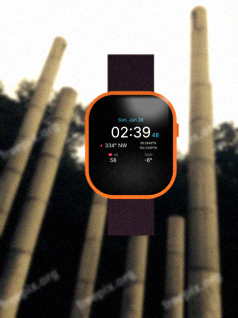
2.39
